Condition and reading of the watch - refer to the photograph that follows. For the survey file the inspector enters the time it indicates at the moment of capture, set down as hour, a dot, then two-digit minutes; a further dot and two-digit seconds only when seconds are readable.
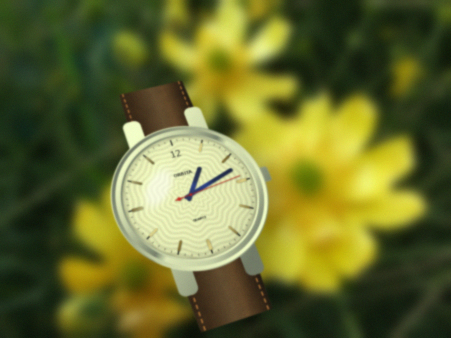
1.12.14
